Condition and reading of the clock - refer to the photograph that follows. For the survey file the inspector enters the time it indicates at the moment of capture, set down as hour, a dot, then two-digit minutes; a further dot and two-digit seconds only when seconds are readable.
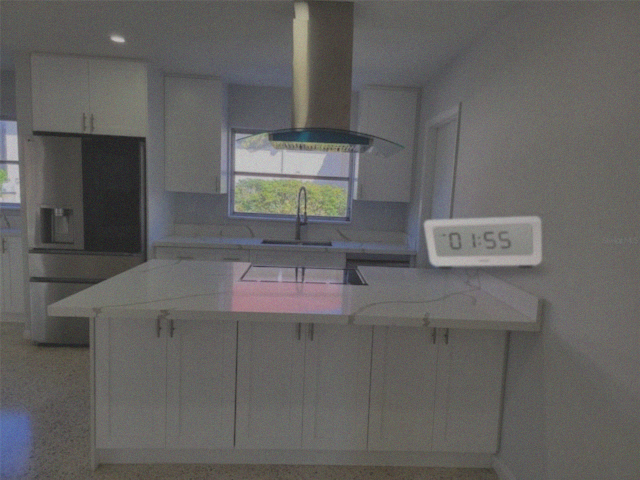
1.55
